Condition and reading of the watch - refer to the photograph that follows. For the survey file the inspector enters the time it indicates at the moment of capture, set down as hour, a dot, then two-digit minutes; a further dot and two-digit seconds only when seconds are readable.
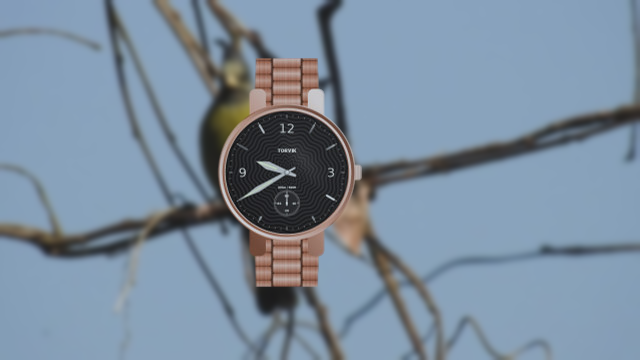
9.40
